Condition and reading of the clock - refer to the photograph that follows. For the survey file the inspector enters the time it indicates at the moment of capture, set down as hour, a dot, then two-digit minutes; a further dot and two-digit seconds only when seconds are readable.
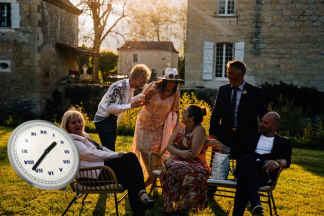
1.37
